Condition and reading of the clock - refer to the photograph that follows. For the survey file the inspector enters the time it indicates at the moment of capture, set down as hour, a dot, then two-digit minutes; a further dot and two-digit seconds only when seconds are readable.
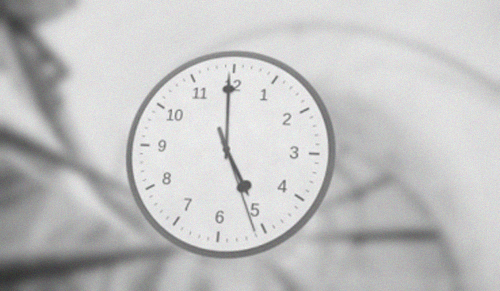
4.59.26
